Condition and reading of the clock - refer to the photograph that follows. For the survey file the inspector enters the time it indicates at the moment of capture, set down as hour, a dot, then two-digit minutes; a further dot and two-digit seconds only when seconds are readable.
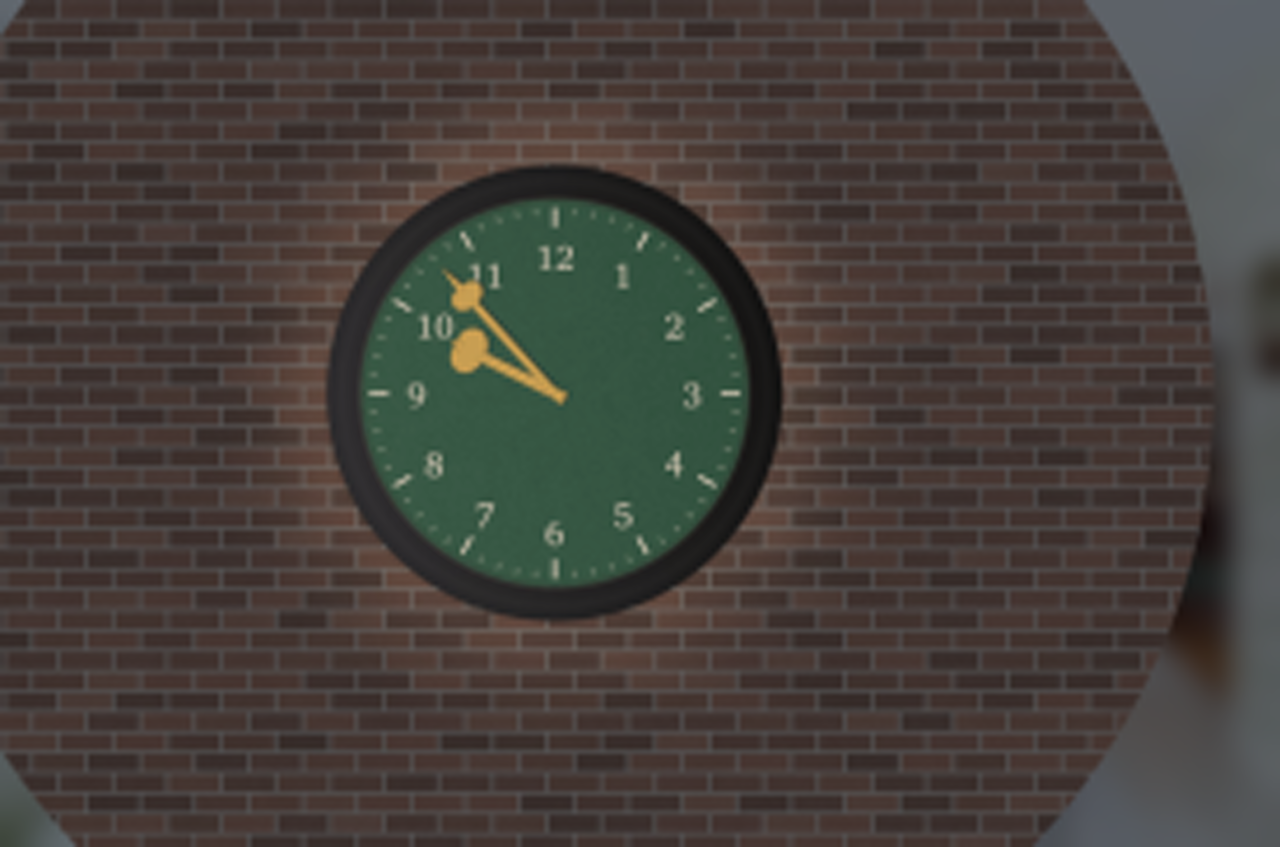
9.53
